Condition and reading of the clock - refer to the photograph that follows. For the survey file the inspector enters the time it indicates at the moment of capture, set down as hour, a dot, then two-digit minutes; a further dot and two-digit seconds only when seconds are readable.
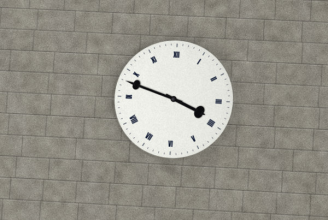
3.48
